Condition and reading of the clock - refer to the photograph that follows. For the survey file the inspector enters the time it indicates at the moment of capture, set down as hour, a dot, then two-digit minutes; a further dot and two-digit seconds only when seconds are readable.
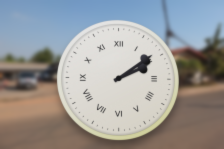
2.09
